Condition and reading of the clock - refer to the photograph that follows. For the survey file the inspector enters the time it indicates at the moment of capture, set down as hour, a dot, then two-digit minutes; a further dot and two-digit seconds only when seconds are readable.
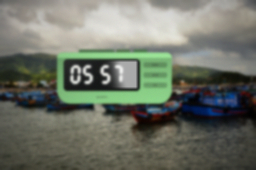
5.57
